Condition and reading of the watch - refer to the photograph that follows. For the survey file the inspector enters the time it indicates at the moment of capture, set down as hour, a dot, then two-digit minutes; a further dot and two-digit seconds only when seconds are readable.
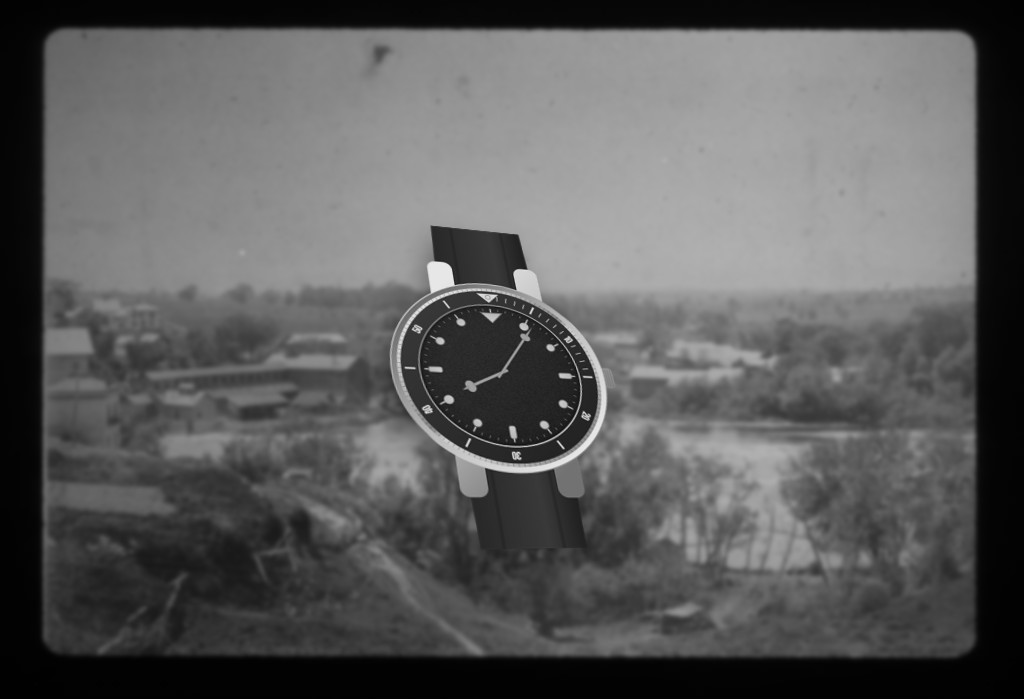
8.06
